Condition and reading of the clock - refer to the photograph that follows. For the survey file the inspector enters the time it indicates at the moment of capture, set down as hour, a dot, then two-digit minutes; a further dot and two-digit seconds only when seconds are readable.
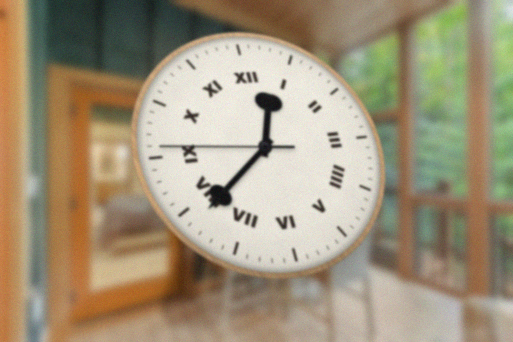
12.38.46
